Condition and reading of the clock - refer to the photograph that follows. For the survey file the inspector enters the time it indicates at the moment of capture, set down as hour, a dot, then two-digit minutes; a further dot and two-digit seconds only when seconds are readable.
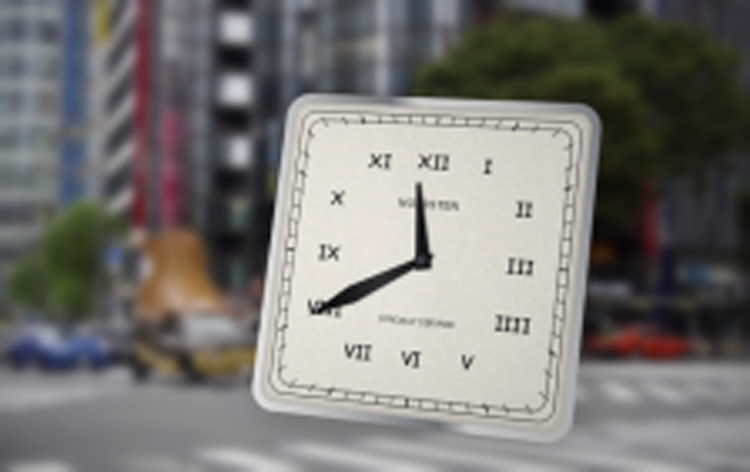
11.40
